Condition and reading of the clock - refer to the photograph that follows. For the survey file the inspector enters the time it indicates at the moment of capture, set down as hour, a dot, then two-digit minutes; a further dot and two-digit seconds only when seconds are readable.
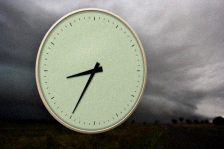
8.35
